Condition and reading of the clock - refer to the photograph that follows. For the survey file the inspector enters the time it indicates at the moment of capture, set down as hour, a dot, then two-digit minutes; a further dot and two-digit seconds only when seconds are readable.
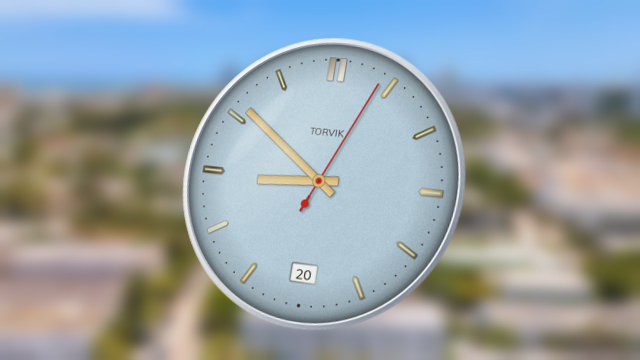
8.51.04
